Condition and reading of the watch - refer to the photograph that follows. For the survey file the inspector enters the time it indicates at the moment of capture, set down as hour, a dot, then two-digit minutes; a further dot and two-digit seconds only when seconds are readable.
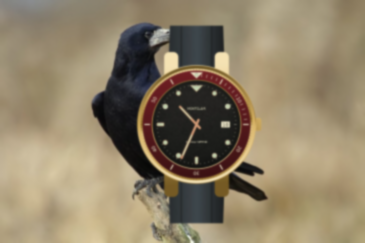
10.34
